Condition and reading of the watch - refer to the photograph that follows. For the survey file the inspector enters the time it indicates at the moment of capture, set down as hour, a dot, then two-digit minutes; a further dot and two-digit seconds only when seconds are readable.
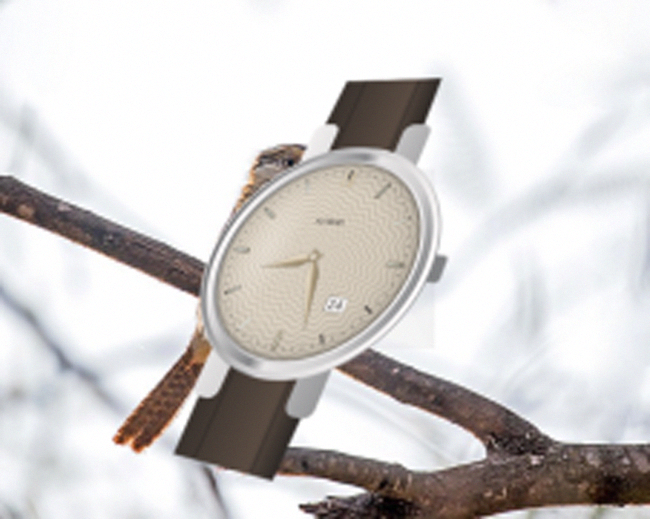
8.27
